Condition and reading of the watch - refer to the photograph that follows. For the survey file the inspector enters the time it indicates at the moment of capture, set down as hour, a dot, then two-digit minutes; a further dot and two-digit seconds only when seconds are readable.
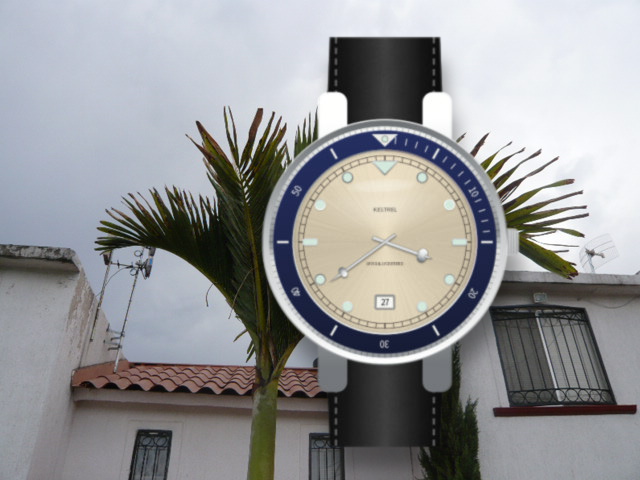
3.39
